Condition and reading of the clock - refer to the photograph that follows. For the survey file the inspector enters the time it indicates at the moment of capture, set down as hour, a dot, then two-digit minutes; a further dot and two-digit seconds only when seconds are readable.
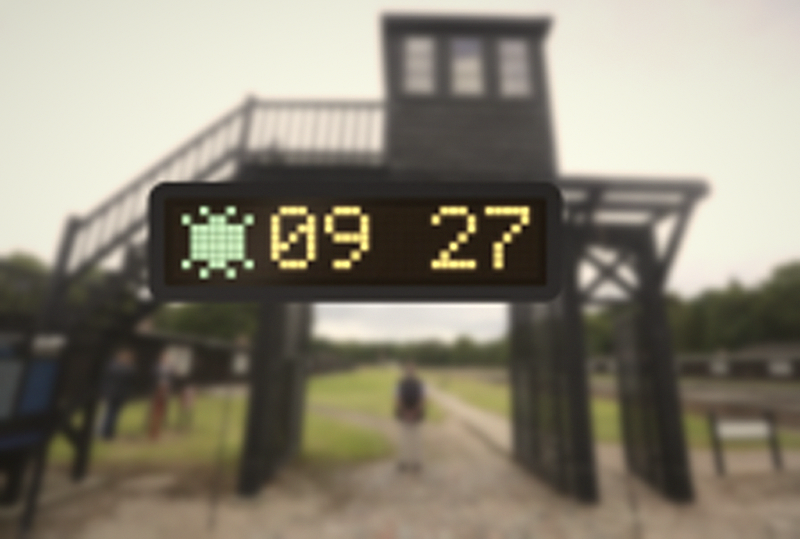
9.27
